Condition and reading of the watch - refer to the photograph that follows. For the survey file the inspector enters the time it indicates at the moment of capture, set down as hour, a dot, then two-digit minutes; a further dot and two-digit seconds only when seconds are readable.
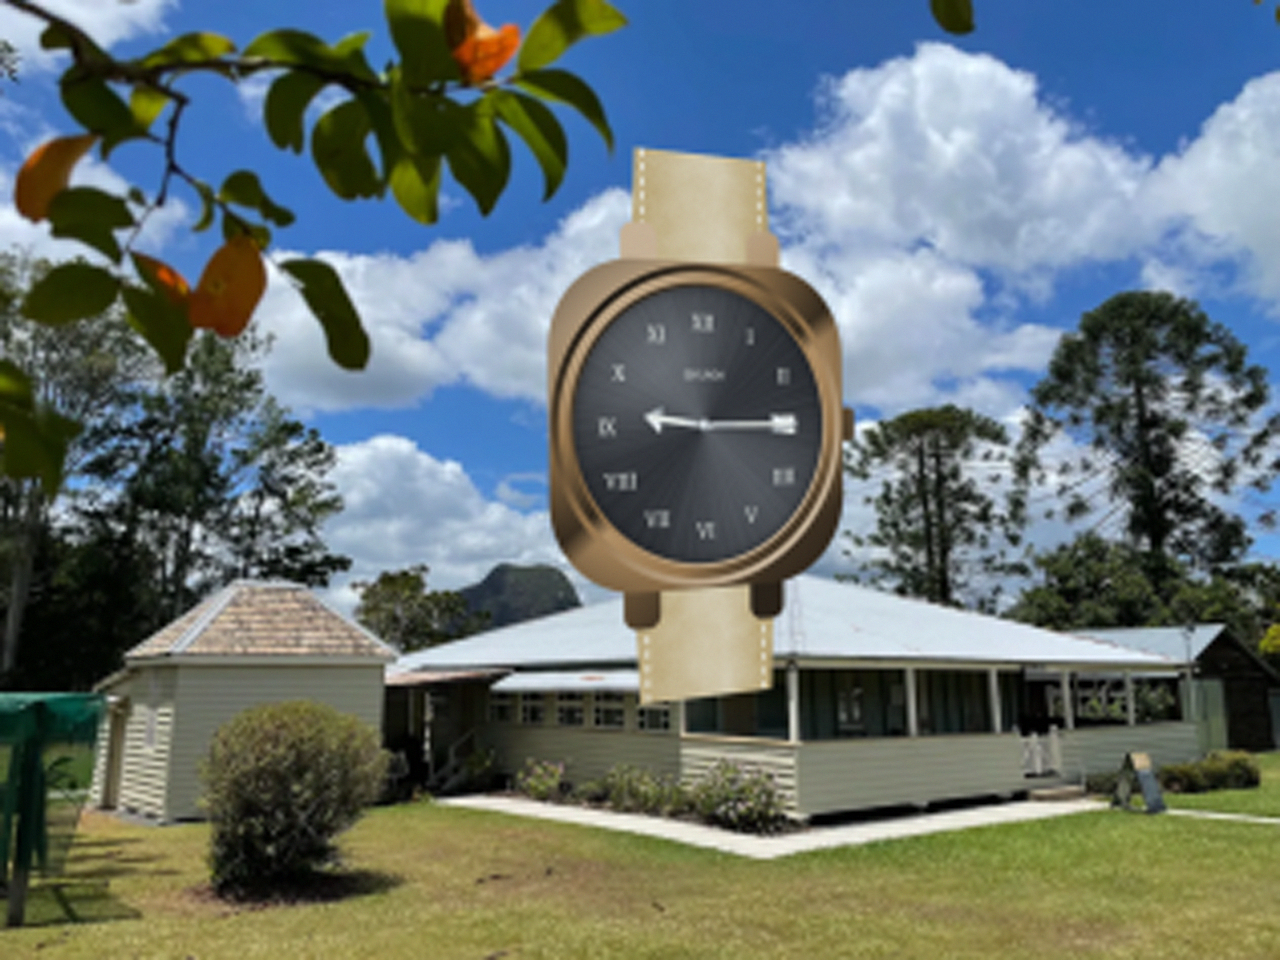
9.15
